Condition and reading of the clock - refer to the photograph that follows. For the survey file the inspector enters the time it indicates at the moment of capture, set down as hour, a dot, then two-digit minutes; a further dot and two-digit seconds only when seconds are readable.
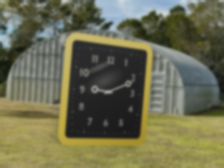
9.11
